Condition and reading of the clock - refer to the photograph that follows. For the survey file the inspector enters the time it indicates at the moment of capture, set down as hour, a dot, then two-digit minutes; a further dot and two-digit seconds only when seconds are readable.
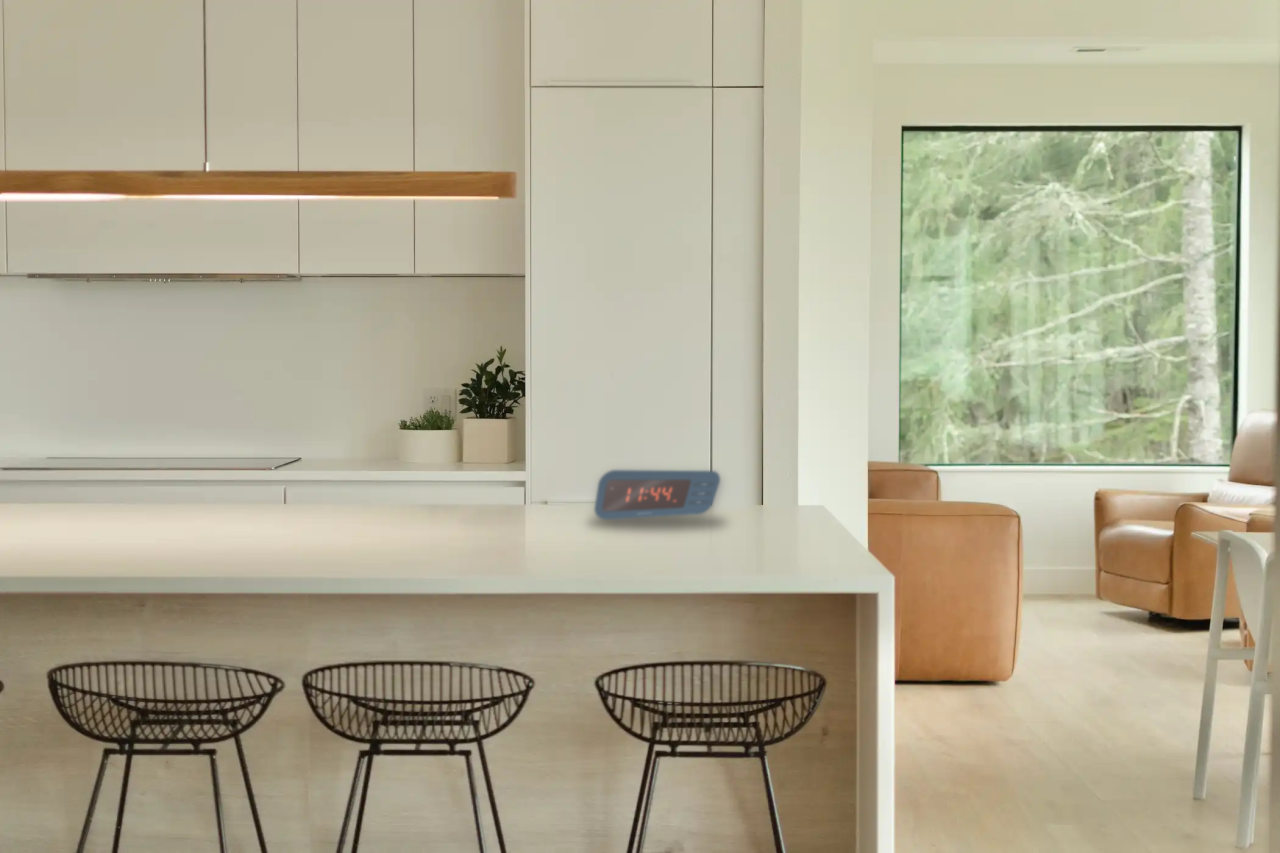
11.44
